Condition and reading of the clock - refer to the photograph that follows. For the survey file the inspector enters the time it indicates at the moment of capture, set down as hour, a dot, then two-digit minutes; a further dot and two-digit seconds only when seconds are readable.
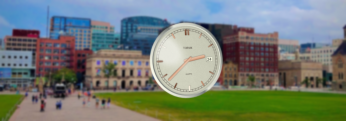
2.38
